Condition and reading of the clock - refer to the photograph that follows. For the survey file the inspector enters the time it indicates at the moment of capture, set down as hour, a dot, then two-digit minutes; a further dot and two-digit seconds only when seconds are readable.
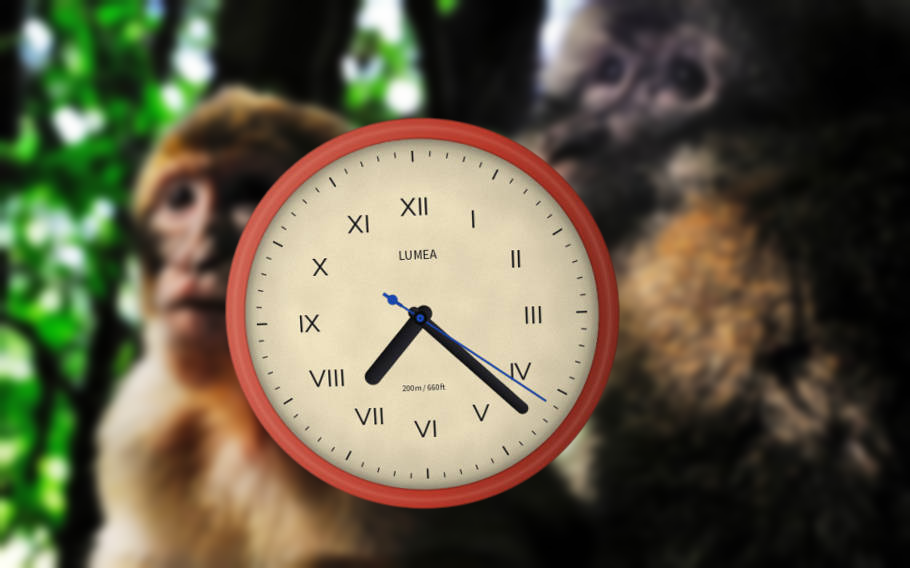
7.22.21
